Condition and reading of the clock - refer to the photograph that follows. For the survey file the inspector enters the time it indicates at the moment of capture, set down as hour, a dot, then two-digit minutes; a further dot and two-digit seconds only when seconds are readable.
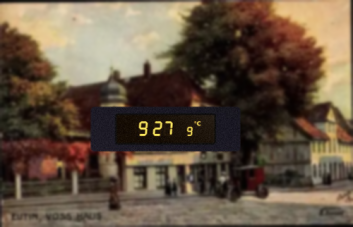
9.27
